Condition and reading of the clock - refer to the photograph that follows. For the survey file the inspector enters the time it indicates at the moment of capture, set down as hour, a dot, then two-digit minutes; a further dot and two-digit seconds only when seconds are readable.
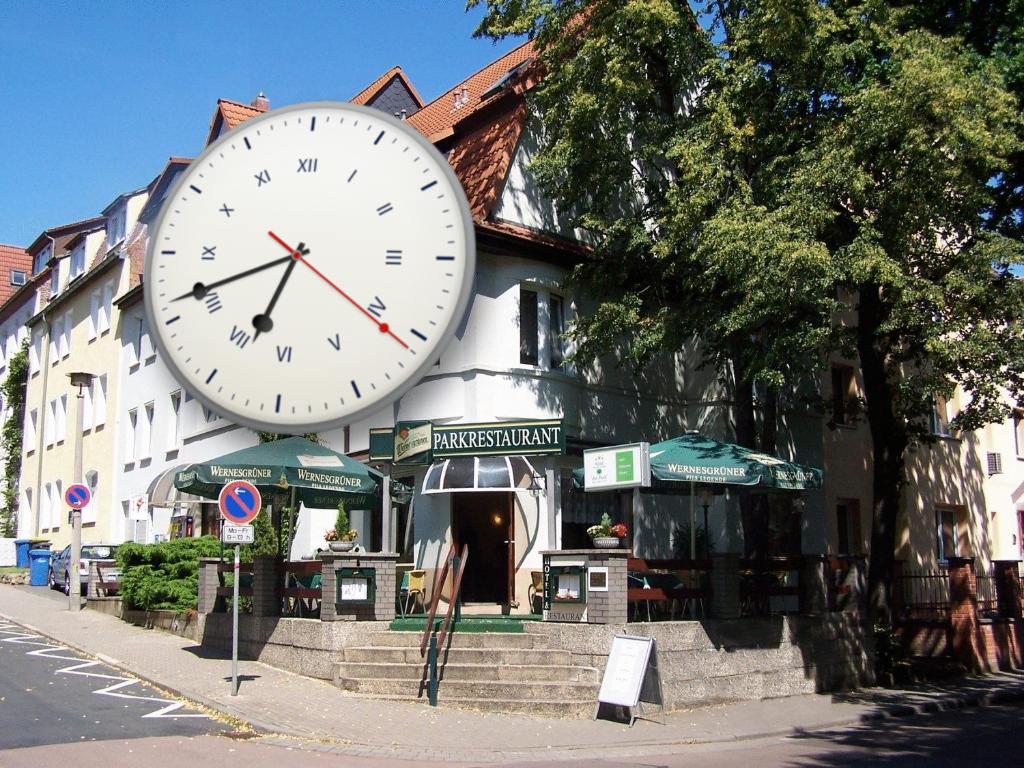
6.41.21
